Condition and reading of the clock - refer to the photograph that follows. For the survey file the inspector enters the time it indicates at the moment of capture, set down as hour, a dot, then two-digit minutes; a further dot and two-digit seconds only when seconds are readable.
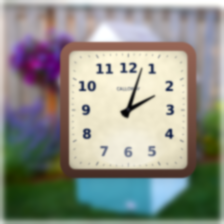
2.03
